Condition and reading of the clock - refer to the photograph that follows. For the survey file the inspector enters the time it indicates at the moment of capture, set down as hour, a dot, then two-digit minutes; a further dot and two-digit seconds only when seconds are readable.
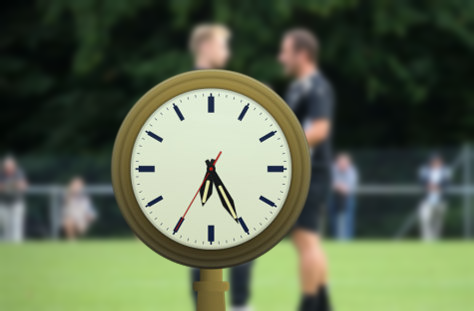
6.25.35
